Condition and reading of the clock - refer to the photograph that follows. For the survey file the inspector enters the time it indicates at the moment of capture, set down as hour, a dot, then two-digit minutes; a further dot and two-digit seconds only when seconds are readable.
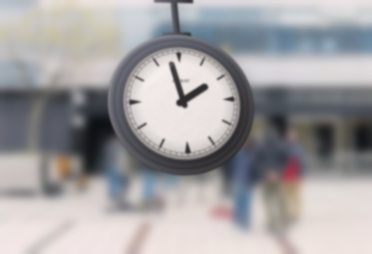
1.58
